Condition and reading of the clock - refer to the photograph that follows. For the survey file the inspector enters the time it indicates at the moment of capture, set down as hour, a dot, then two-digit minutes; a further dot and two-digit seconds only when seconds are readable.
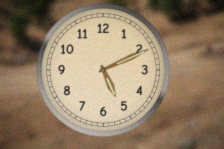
5.11
